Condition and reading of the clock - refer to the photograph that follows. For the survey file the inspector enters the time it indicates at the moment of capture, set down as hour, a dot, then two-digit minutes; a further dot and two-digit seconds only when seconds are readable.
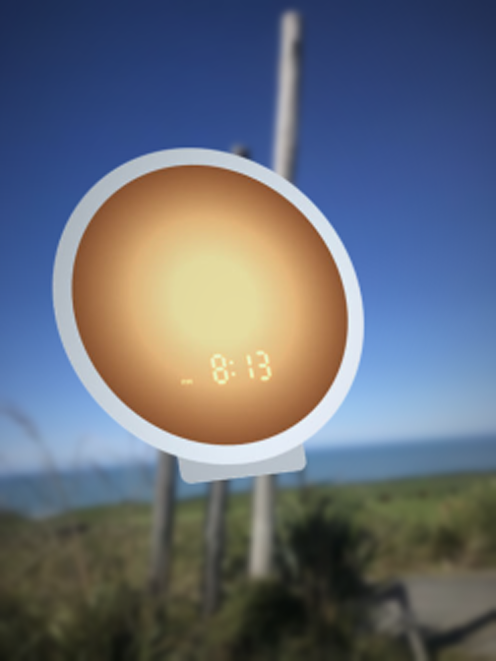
8.13
